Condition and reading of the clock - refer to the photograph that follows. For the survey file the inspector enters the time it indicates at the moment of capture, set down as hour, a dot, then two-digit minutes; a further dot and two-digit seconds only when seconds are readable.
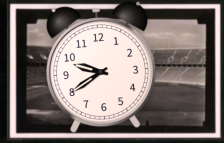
9.40
